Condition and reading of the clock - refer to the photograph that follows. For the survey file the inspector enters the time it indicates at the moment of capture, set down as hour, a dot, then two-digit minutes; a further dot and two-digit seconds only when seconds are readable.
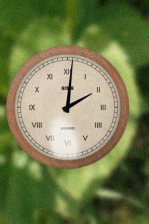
2.01
